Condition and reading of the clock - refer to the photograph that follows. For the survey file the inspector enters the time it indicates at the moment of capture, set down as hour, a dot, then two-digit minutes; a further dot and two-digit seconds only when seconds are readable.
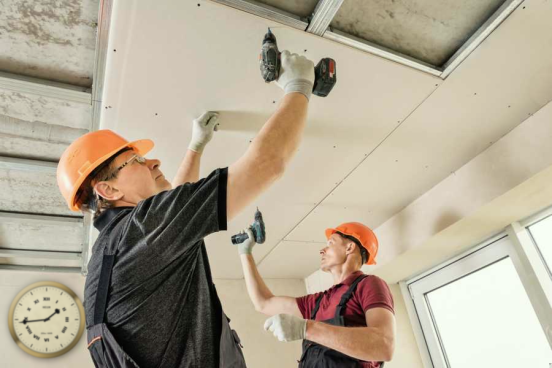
1.44
